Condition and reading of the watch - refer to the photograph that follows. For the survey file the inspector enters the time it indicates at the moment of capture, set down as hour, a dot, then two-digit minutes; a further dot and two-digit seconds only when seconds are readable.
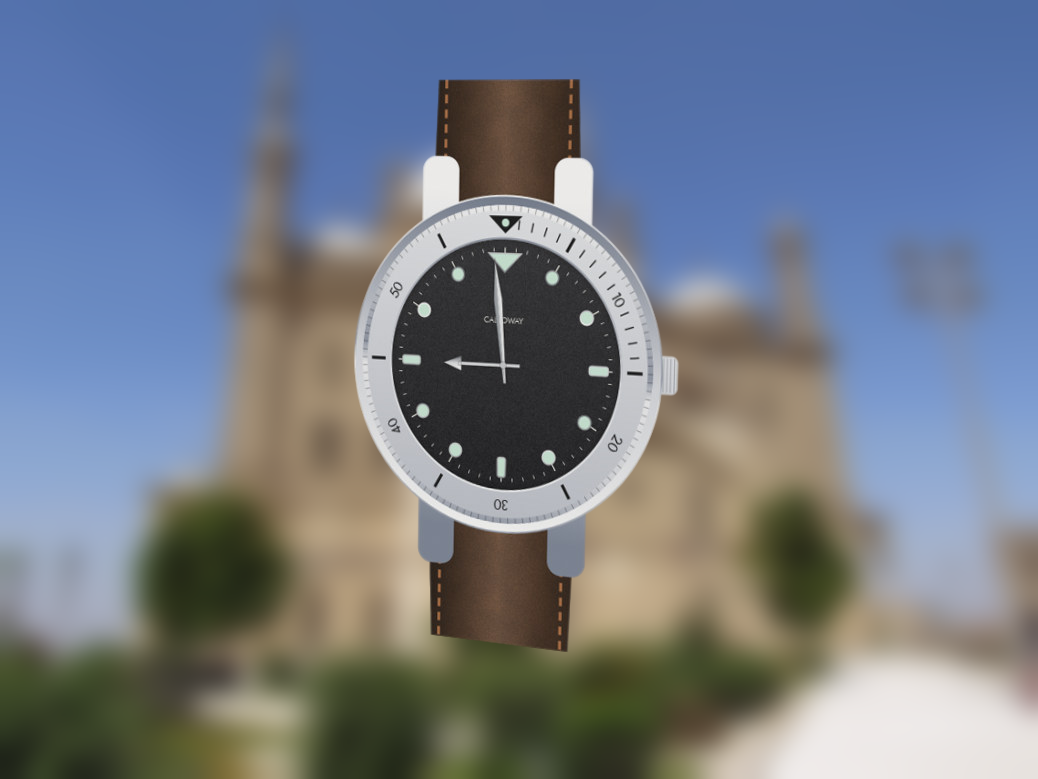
8.59
